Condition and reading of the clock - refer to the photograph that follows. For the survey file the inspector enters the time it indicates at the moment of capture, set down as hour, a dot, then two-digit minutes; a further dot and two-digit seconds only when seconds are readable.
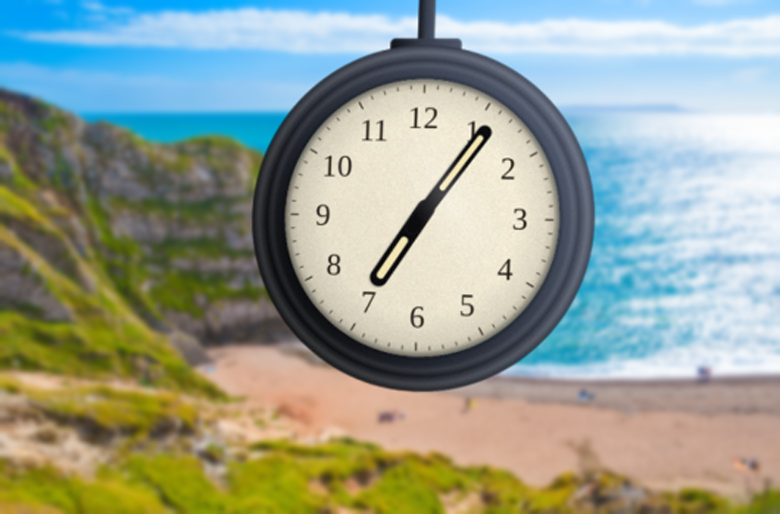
7.06
